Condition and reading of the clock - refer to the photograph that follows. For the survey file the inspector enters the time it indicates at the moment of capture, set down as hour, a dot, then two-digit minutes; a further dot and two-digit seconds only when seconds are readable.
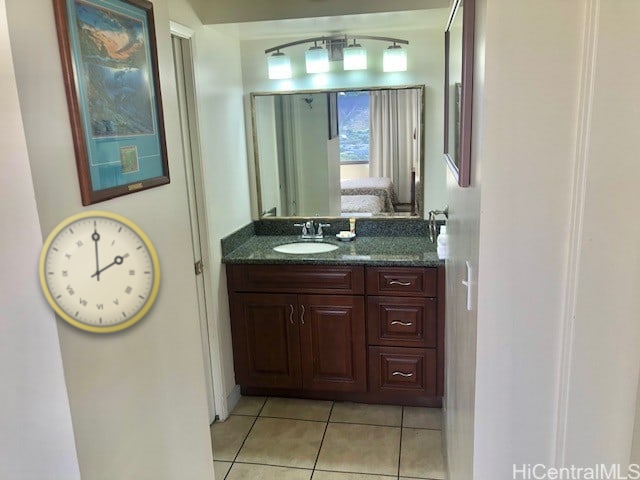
2.00
